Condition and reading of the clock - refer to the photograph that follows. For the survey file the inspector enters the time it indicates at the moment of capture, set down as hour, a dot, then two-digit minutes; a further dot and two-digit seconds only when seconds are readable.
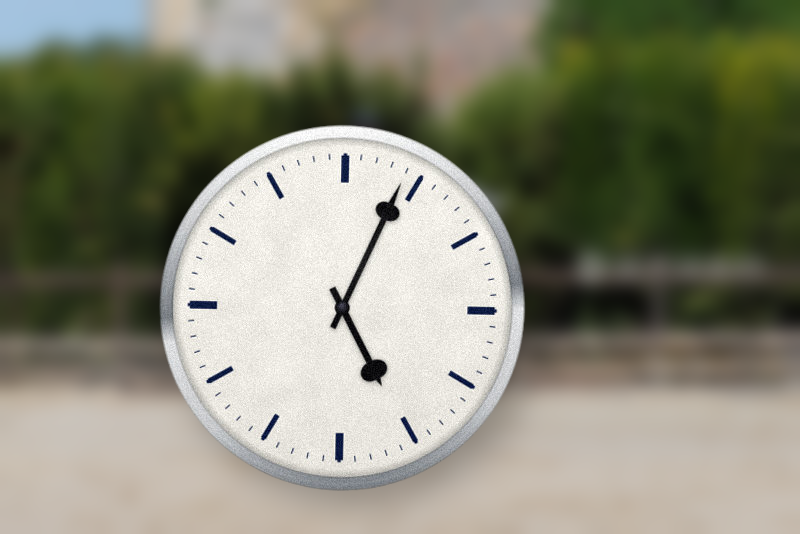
5.04
